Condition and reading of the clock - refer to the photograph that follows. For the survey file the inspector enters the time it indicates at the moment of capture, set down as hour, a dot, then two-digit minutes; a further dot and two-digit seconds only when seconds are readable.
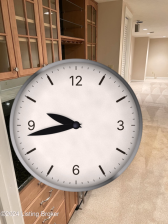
9.43
